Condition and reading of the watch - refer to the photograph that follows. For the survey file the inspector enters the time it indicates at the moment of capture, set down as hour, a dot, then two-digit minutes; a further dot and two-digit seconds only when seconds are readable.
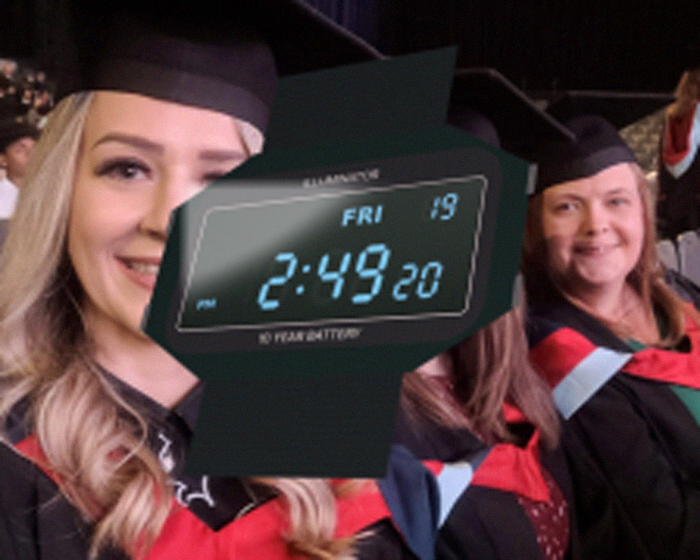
2.49.20
